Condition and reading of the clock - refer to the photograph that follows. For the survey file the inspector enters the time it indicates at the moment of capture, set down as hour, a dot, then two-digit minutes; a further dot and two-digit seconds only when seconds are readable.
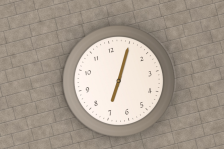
7.05
